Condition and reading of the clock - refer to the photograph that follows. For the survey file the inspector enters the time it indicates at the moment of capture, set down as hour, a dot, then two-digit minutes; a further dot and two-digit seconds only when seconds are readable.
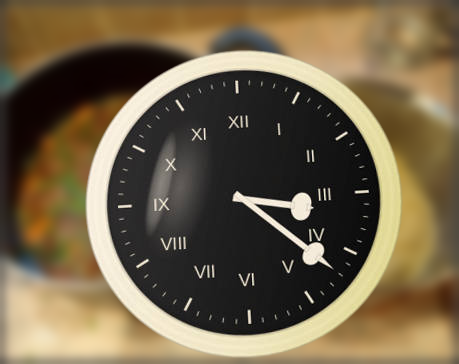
3.22
